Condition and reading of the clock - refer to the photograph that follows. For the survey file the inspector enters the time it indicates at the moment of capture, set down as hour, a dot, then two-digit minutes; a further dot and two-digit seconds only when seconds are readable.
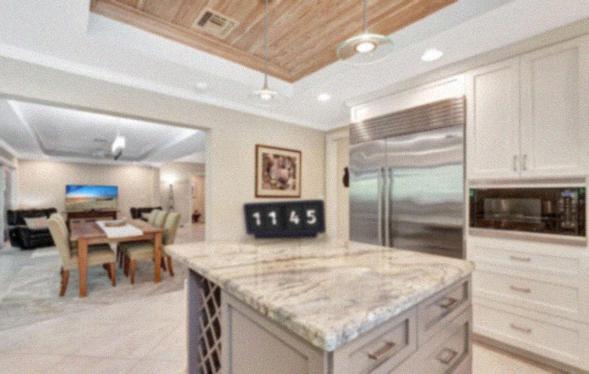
11.45
